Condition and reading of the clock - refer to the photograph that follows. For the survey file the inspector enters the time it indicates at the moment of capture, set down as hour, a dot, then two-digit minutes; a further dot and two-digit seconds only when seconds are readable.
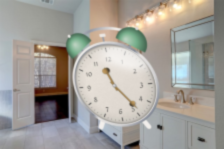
11.24
